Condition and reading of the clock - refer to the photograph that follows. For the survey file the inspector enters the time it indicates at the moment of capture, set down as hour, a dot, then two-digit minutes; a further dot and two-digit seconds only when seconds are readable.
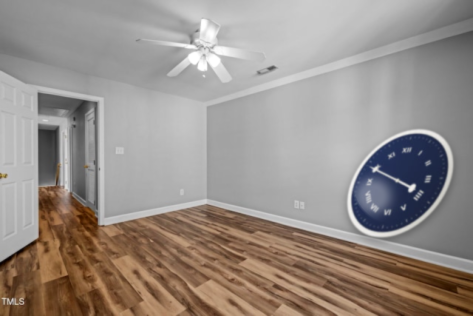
3.49
